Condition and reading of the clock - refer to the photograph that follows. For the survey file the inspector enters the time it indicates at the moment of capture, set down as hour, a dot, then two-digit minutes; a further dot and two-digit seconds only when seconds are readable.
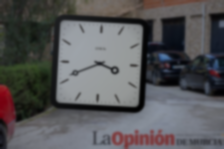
3.41
